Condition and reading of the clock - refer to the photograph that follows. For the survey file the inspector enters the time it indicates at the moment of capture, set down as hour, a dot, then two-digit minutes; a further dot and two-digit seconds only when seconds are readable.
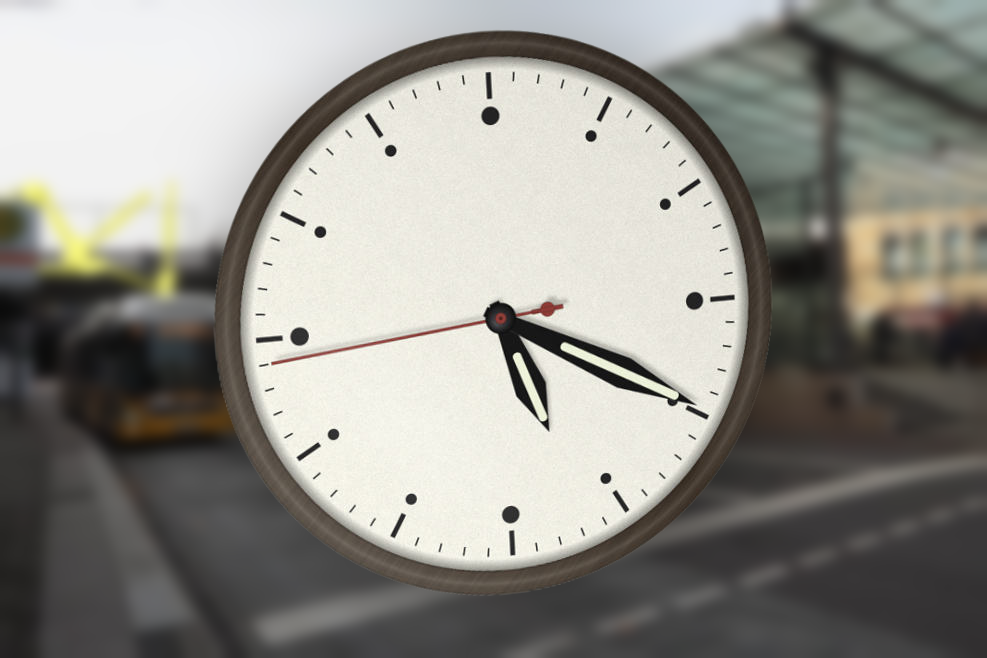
5.19.44
